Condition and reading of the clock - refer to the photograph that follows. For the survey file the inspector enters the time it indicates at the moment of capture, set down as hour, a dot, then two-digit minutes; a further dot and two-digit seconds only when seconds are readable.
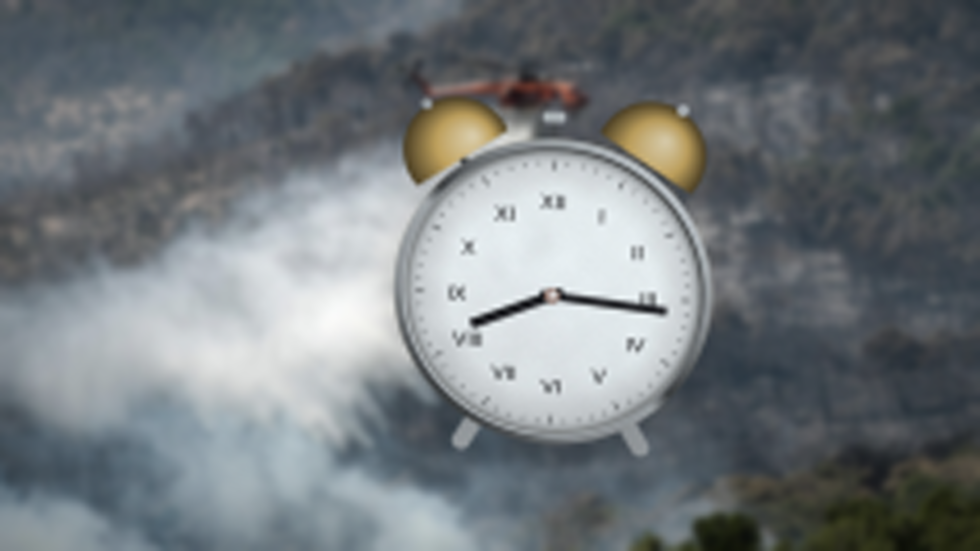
8.16
